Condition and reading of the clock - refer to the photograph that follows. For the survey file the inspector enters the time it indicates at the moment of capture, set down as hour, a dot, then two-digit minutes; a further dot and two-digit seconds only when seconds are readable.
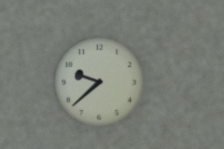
9.38
